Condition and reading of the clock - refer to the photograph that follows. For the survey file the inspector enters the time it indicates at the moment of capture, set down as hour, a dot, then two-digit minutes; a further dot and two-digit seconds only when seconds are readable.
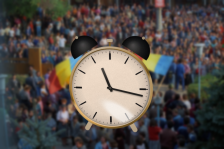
11.17
